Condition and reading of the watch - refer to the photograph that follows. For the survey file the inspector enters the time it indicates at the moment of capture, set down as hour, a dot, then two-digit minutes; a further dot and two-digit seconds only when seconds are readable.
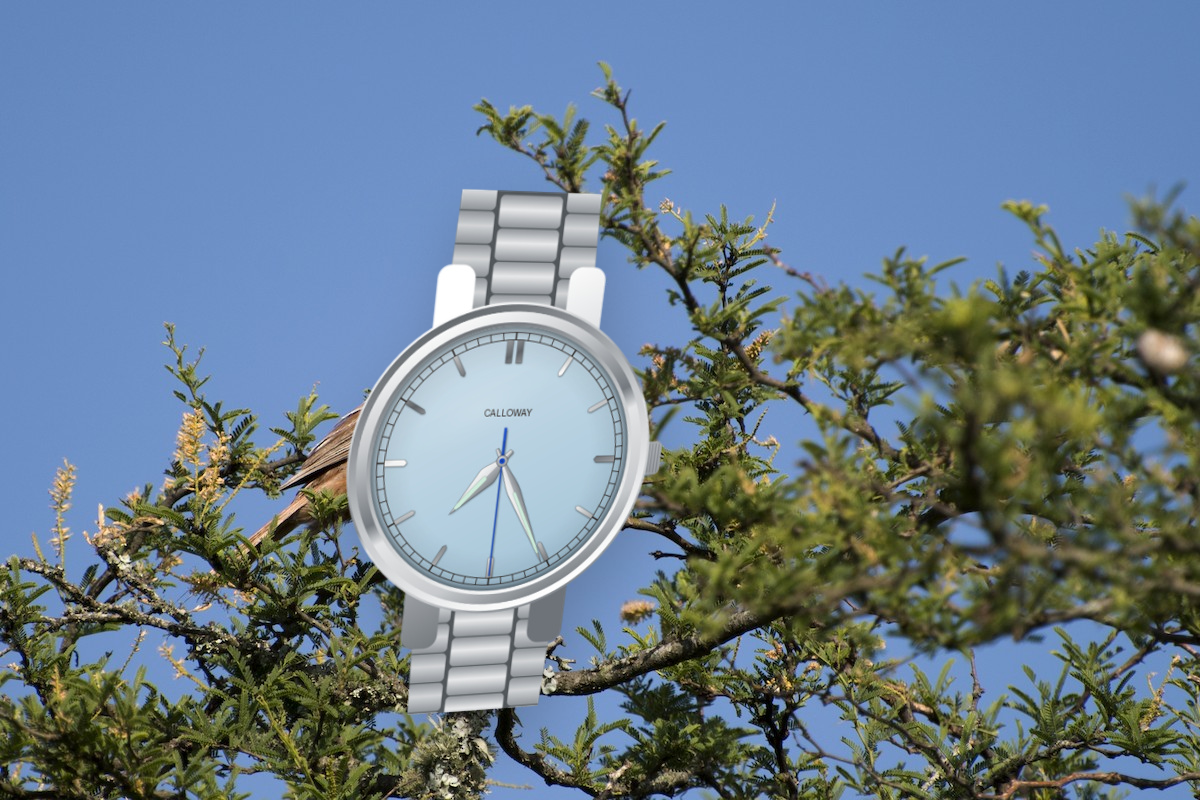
7.25.30
